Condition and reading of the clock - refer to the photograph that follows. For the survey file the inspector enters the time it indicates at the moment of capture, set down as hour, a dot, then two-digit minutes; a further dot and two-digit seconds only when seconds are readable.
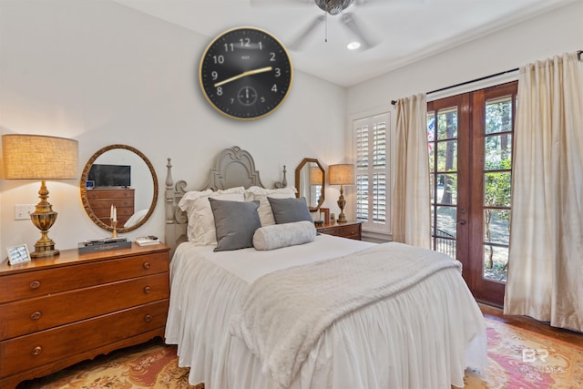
2.42
